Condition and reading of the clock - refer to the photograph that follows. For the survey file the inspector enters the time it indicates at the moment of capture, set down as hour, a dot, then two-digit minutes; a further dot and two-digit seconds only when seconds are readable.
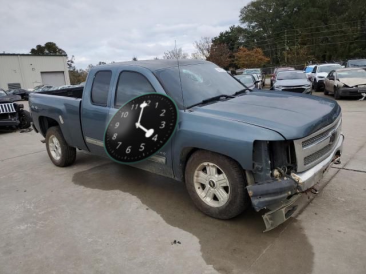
3.59
